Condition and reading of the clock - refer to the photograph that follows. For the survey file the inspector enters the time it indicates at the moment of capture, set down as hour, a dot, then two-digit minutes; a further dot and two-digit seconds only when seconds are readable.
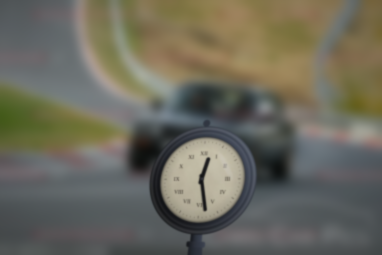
12.28
